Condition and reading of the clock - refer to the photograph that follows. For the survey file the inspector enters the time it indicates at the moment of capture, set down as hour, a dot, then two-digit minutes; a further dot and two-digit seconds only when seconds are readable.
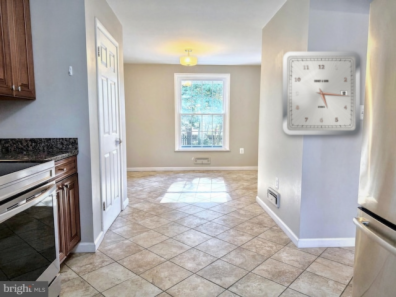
5.16
